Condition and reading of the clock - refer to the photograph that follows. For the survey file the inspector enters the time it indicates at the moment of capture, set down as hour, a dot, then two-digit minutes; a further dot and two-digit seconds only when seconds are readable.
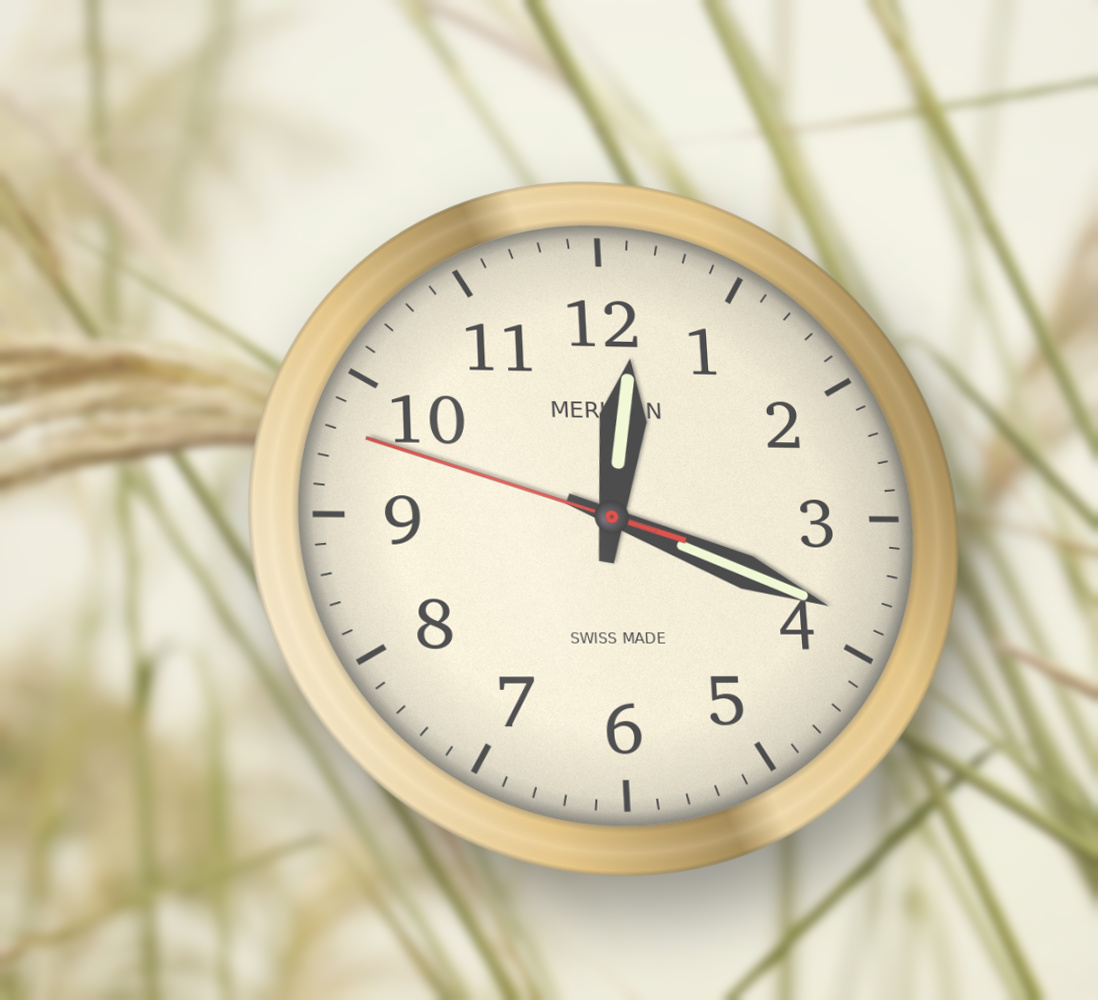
12.18.48
